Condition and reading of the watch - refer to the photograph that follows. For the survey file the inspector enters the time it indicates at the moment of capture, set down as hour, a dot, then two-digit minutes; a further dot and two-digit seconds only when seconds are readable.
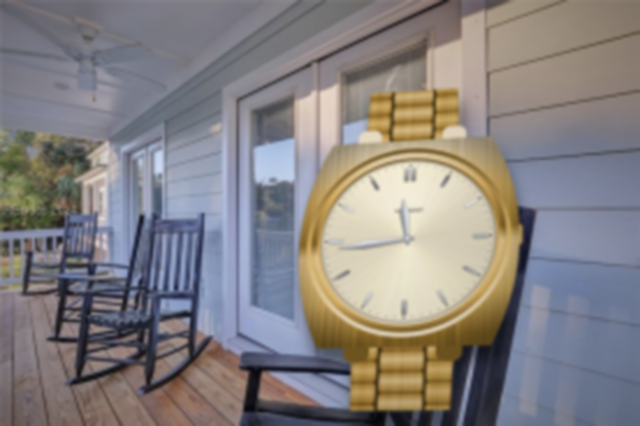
11.44
